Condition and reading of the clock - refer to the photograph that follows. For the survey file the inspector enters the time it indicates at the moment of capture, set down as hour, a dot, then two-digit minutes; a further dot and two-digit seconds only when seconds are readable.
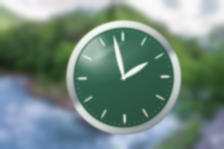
1.58
